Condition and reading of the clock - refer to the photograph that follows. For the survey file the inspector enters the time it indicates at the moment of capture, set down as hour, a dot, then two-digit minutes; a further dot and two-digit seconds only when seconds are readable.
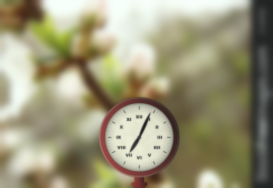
7.04
